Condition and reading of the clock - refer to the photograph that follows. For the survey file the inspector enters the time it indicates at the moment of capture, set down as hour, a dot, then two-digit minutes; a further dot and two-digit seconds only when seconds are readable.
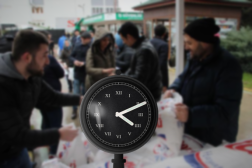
4.11
